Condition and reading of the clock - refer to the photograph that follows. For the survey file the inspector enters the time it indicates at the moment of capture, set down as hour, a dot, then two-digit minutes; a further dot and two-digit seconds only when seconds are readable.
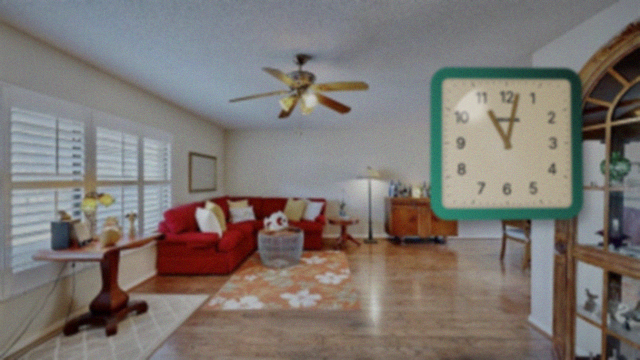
11.02
